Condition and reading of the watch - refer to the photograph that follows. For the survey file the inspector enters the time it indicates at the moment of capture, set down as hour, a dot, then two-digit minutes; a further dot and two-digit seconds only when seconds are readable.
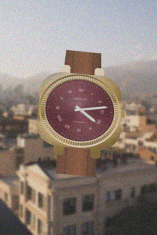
4.13
